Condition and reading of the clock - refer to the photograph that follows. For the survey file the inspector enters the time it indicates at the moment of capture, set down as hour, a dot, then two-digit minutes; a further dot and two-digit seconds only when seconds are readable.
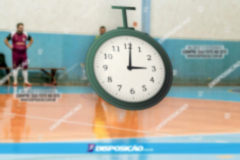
3.01
